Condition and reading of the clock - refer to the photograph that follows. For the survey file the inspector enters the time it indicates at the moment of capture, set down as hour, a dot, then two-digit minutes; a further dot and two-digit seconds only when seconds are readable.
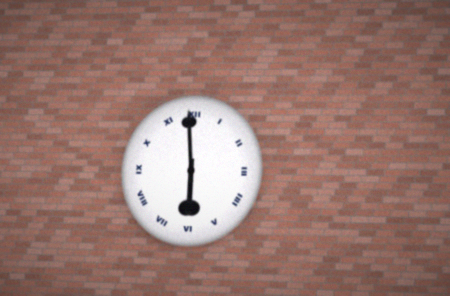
5.59
